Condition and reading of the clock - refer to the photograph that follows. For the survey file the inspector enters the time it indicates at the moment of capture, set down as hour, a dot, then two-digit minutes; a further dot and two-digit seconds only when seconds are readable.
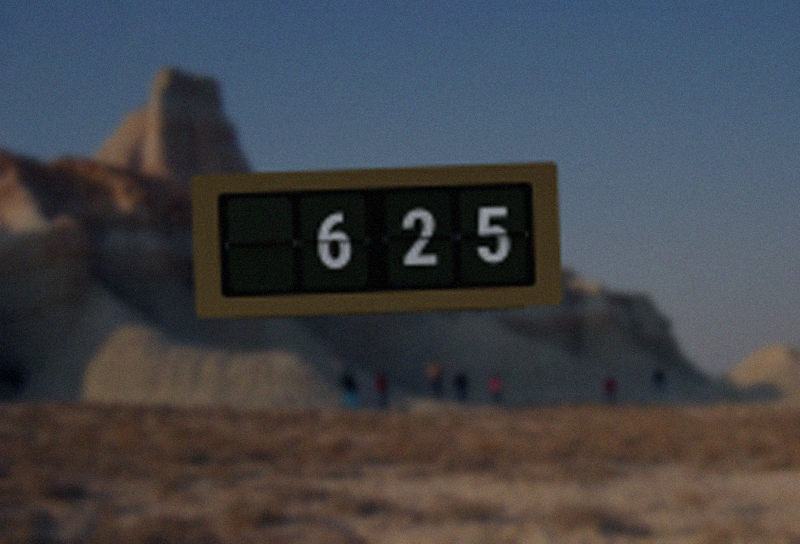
6.25
